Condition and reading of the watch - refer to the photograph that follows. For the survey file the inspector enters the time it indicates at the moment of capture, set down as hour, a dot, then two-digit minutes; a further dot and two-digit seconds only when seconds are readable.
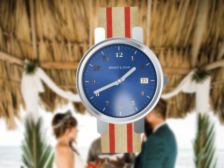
1.41
